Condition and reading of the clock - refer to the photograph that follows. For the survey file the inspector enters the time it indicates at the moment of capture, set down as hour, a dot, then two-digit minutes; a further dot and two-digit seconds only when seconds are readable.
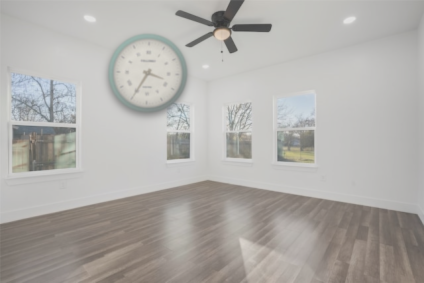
3.35
